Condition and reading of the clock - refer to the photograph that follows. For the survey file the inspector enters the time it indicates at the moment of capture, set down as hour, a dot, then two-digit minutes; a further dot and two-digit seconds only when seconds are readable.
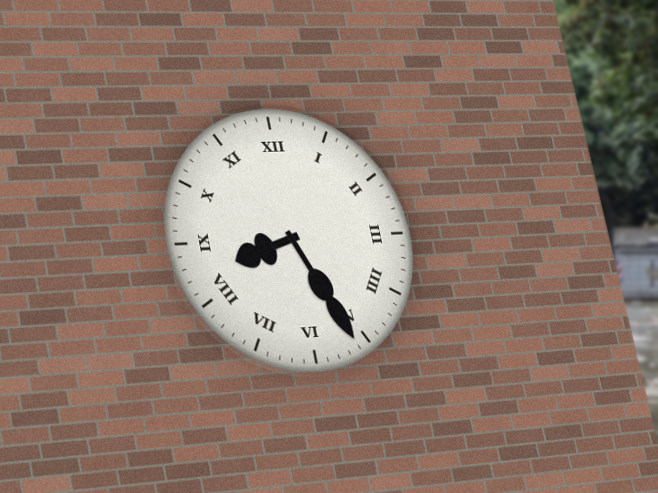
8.26
